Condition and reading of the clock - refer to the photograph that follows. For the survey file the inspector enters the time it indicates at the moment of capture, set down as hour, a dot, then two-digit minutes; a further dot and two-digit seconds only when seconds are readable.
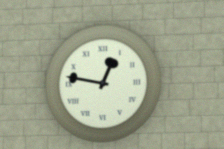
12.47
